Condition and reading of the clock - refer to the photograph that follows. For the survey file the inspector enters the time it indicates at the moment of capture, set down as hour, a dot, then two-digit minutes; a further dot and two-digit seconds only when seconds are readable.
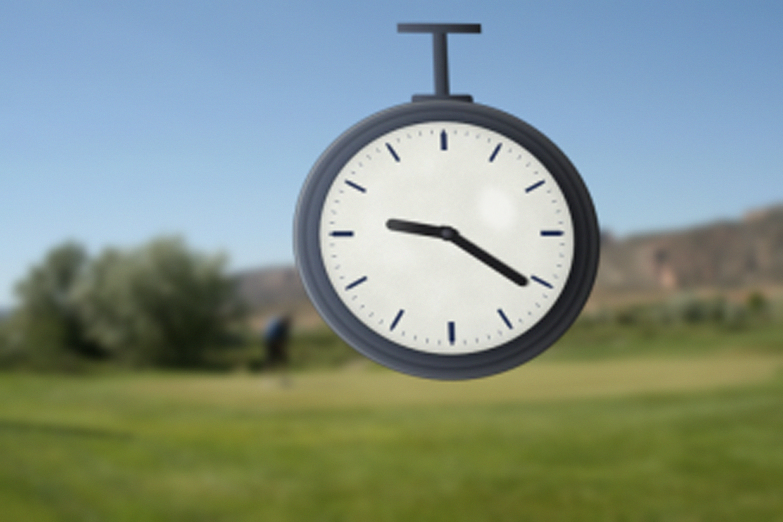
9.21
